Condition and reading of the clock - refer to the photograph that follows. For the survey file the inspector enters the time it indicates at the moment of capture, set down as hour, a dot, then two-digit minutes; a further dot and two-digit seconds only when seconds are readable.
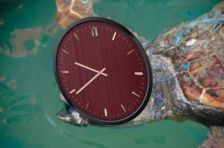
9.39
